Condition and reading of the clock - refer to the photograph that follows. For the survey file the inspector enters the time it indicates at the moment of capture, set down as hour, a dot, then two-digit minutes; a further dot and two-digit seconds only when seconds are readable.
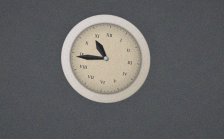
10.44
